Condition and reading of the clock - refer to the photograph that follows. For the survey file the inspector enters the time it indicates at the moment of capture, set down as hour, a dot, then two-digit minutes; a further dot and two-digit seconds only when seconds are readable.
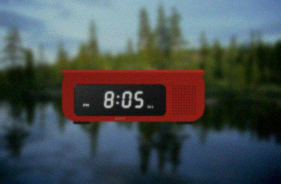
8.05
